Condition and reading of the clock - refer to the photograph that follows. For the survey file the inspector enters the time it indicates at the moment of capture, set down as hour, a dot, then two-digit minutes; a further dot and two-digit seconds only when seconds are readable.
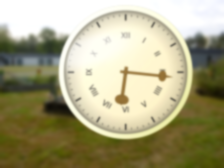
6.16
